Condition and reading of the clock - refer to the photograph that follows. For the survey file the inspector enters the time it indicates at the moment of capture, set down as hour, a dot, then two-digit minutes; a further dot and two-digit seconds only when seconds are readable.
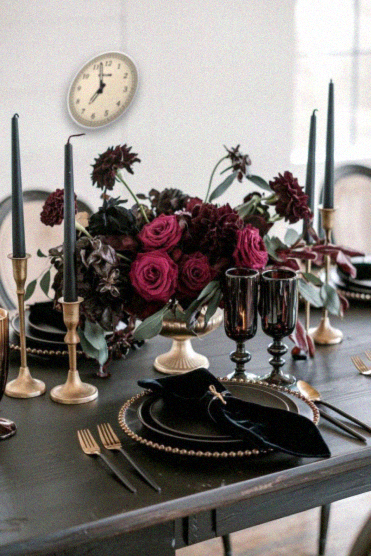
6.57
